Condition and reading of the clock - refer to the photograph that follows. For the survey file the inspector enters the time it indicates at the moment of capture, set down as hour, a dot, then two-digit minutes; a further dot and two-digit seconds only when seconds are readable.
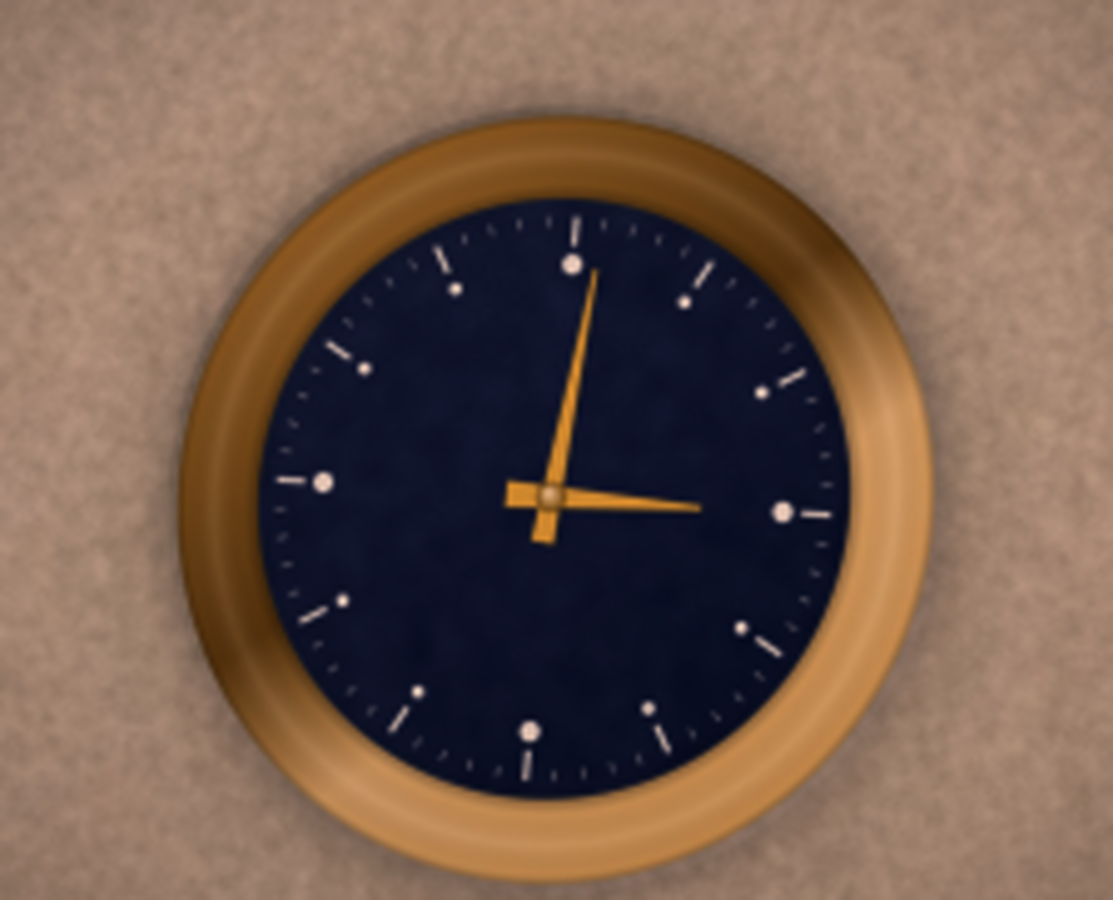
3.01
